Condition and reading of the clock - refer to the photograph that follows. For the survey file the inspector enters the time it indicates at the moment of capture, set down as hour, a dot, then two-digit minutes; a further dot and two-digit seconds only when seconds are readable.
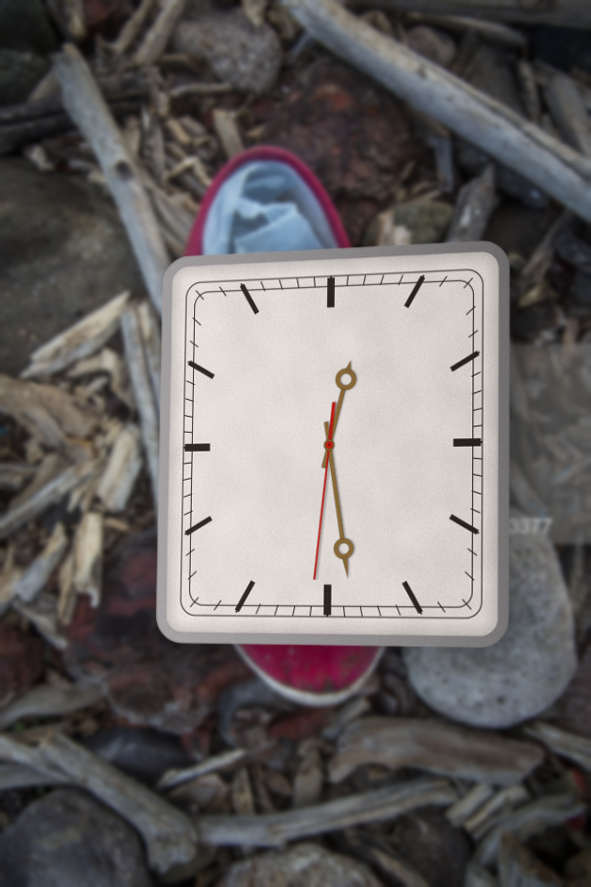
12.28.31
